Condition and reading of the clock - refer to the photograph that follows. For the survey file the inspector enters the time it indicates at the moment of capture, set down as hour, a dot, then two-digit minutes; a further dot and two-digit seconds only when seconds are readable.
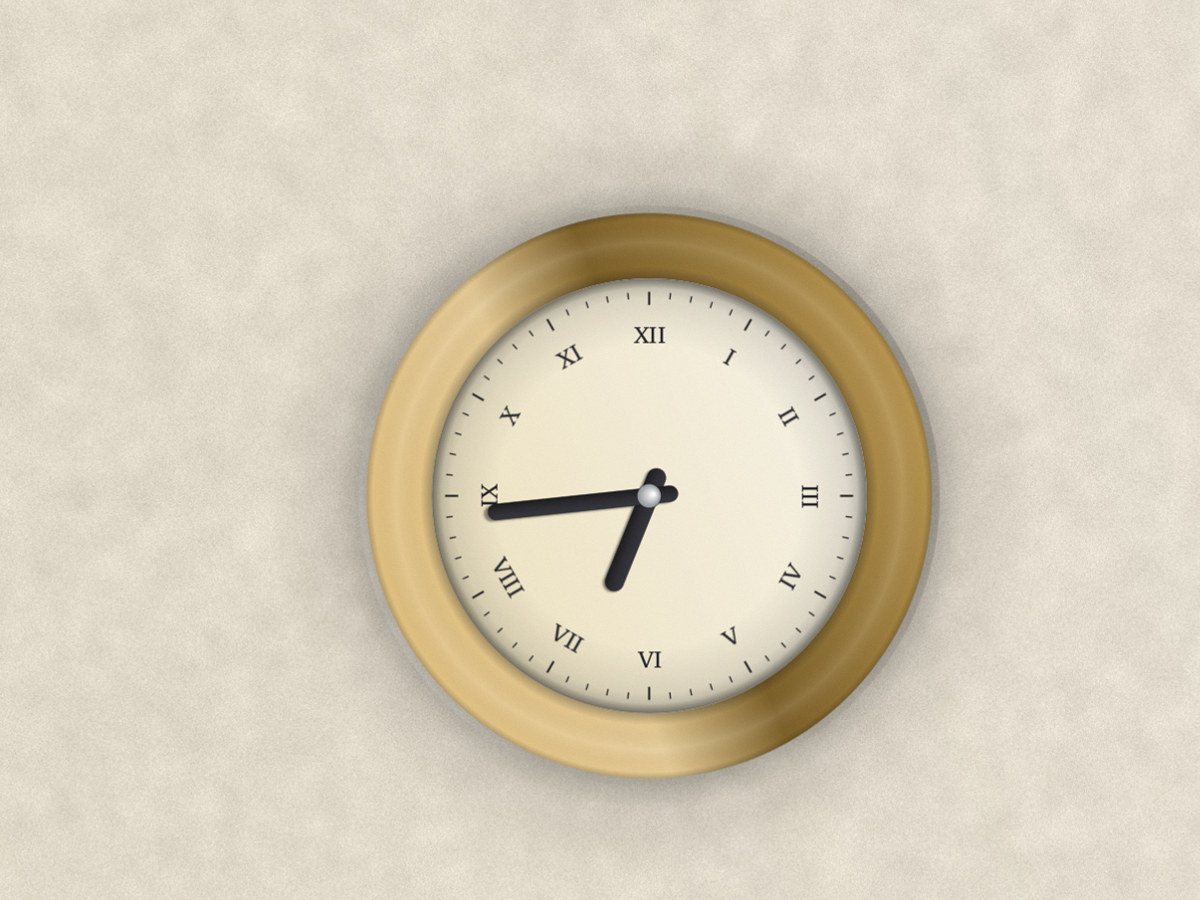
6.44
